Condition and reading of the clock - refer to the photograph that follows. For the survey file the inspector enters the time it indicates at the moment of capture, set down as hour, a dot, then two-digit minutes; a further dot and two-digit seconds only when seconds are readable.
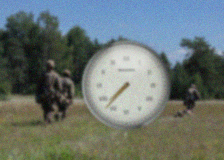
7.37
